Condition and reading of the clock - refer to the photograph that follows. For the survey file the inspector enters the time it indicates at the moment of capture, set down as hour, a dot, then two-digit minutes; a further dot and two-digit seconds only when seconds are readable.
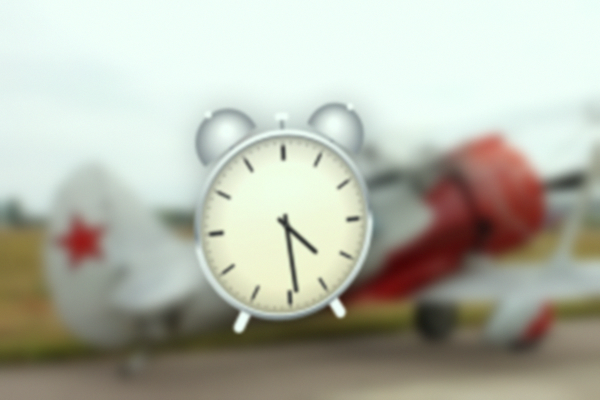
4.29
